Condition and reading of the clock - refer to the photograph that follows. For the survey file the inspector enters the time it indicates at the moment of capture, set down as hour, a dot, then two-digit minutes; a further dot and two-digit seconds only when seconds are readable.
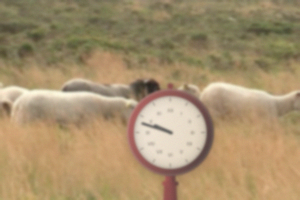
9.48
